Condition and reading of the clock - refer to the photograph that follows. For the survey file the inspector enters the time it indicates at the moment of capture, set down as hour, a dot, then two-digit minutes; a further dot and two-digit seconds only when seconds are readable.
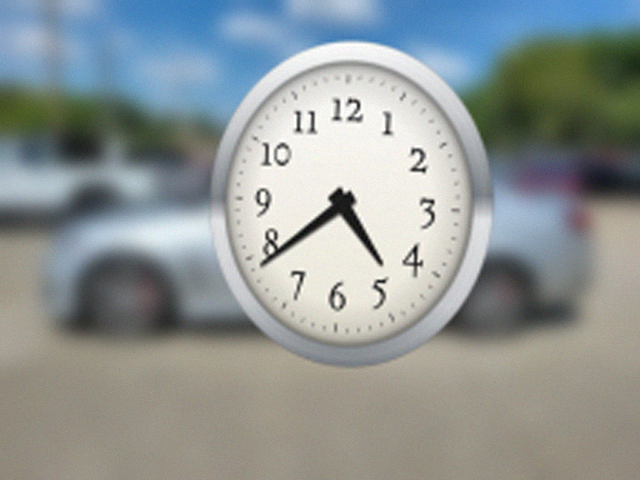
4.39
